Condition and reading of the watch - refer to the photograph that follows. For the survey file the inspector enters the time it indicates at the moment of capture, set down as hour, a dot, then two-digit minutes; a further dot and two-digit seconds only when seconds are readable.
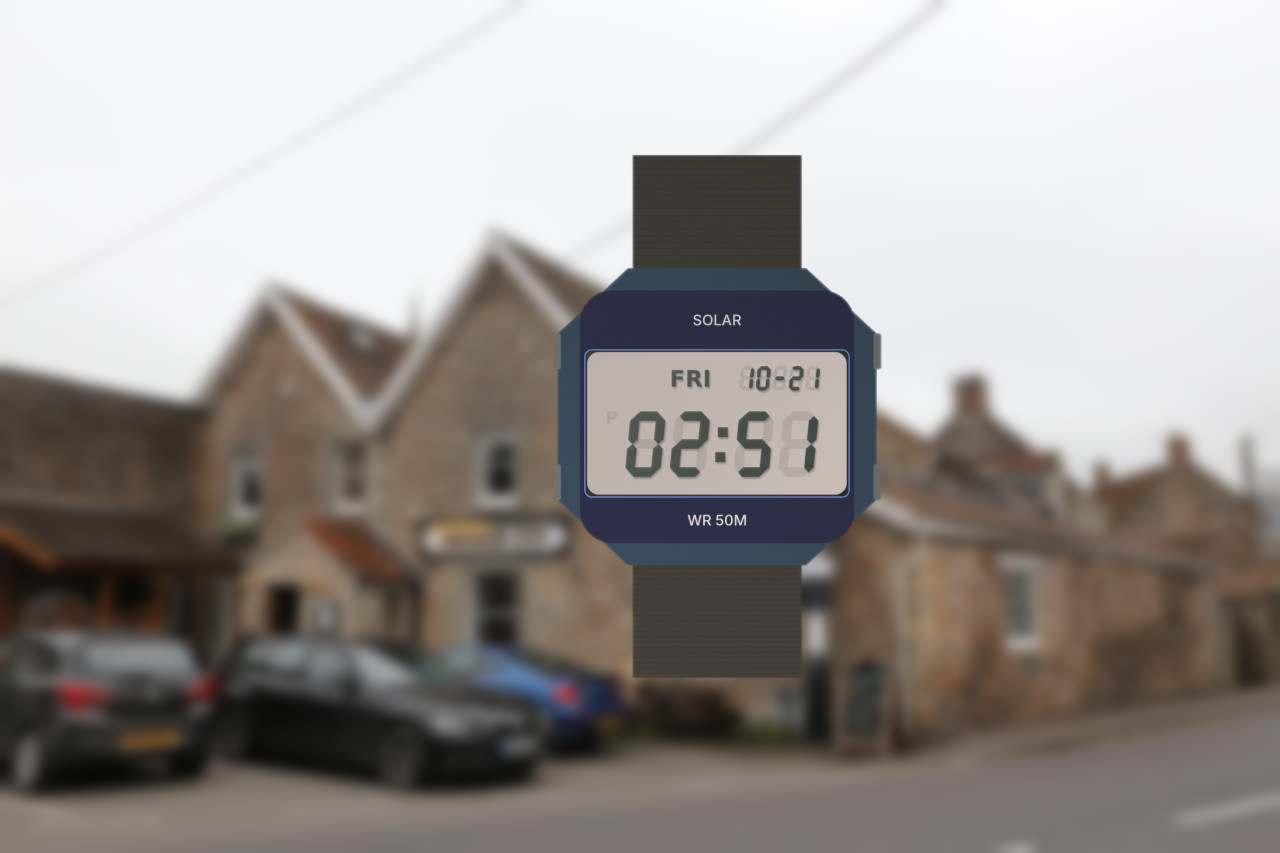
2.51
